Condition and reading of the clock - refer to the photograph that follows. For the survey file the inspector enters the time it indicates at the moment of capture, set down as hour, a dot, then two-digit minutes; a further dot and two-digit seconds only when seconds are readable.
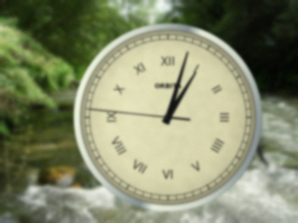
1.02.46
